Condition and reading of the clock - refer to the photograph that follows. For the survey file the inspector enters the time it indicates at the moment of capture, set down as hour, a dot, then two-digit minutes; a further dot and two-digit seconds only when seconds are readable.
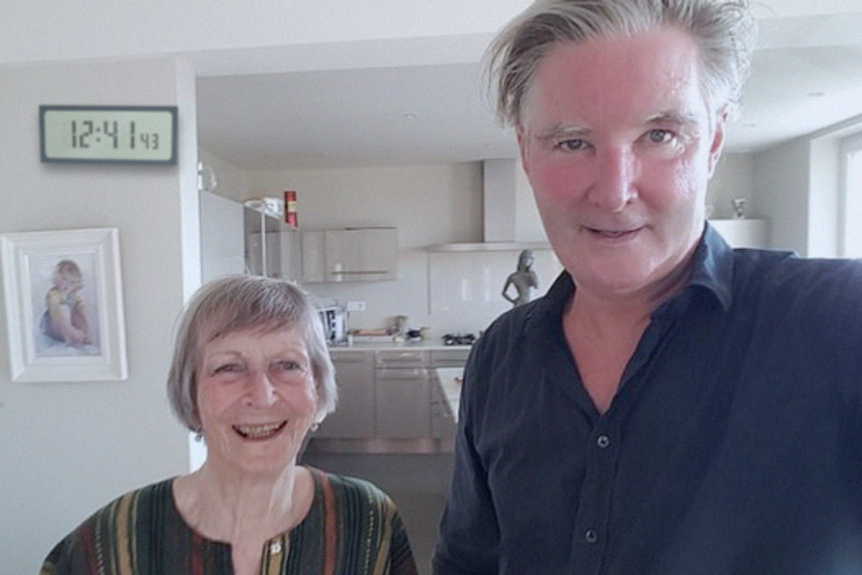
12.41.43
